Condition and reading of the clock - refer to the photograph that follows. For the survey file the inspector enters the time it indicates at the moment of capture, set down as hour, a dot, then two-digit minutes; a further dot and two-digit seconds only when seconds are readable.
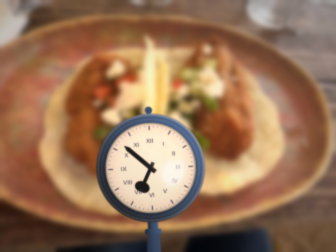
6.52
